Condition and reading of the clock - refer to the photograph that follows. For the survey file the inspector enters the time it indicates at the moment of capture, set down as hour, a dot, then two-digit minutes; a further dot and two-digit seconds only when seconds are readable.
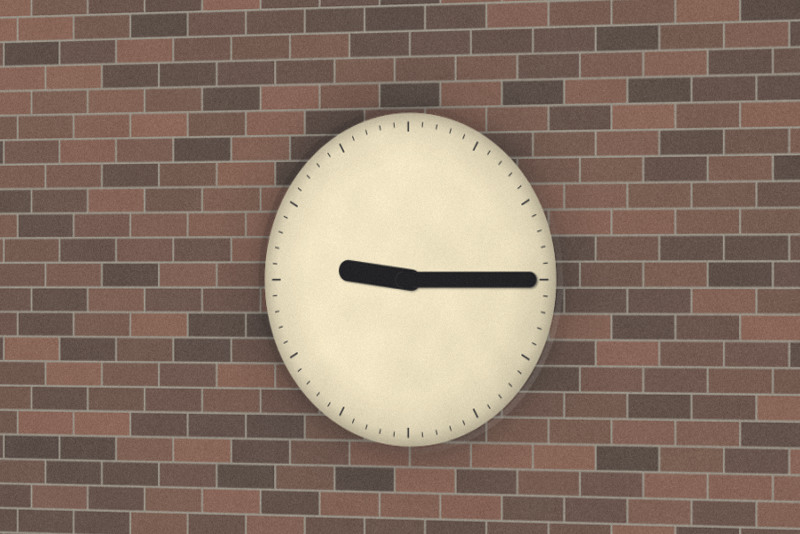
9.15
